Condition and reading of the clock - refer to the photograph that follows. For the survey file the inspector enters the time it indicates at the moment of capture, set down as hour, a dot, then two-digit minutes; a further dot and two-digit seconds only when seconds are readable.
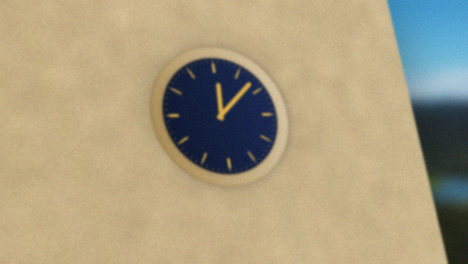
12.08
